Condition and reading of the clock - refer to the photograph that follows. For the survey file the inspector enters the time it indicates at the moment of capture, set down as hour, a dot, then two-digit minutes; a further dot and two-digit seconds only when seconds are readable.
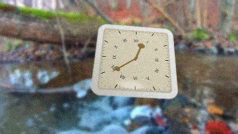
12.39
